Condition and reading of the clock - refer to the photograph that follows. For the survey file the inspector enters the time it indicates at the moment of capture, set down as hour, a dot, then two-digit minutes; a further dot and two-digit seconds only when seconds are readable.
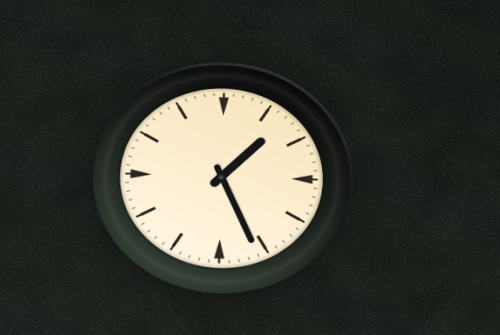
1.26
